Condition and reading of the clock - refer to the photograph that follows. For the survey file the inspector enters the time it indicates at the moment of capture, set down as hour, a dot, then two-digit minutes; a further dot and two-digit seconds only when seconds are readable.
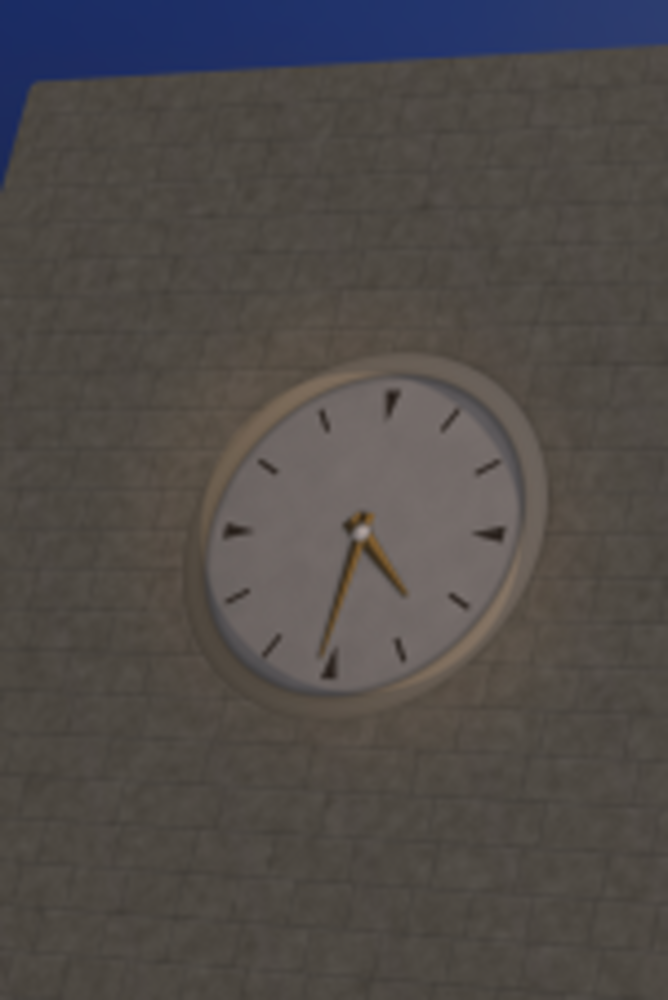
4.31
